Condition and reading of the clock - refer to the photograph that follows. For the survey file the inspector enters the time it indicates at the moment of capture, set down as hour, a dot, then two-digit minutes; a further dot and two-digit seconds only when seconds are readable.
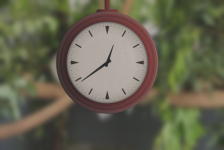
12.39
